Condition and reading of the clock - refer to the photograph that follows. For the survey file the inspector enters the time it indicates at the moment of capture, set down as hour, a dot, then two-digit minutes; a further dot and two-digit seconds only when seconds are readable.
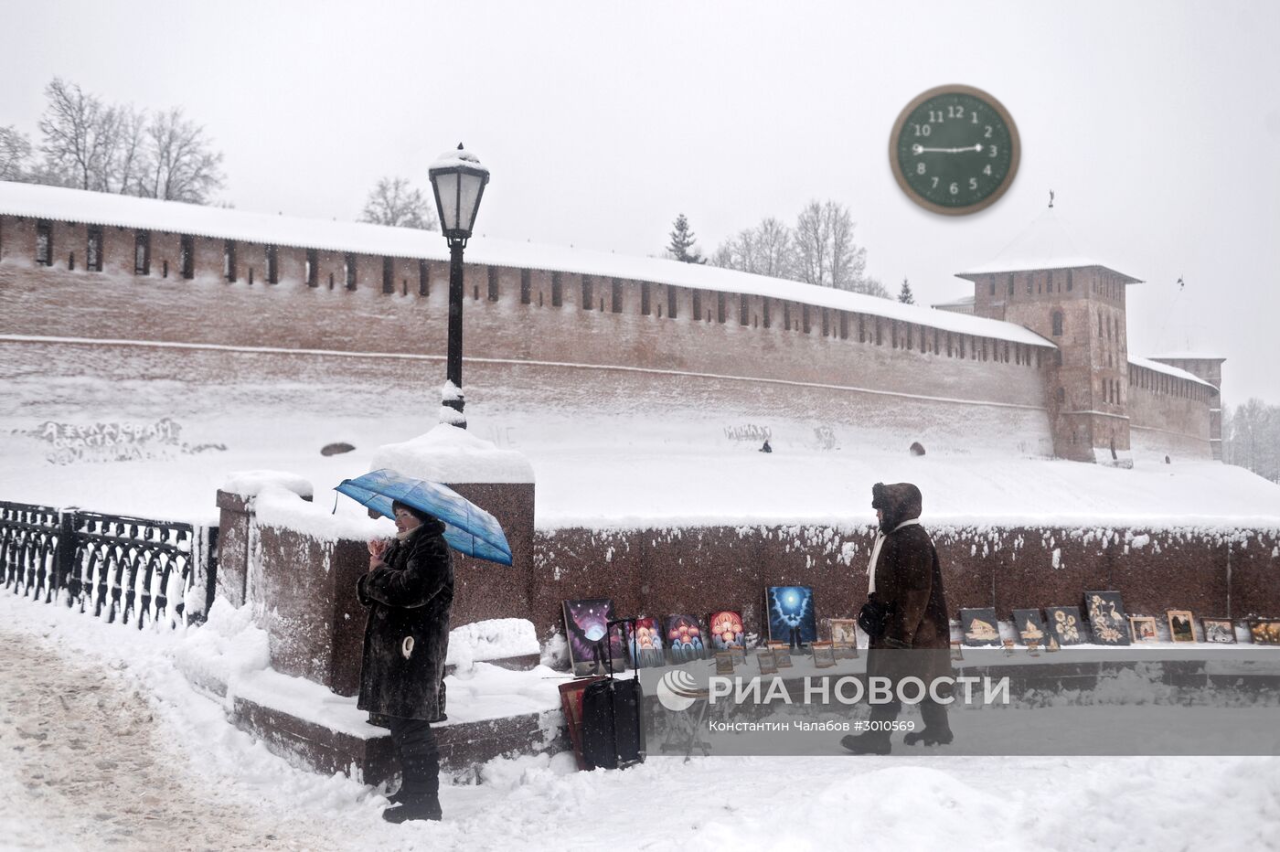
2.45
